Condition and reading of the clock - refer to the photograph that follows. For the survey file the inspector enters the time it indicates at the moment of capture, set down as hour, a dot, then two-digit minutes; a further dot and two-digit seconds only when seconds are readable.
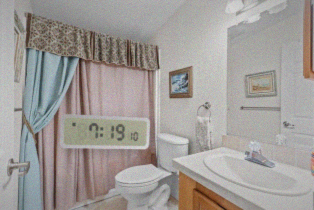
7.19.10
